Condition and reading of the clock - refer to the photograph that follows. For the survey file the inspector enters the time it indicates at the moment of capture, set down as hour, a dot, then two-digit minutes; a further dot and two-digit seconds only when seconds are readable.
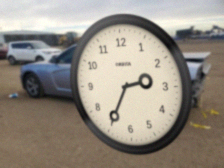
2.35
